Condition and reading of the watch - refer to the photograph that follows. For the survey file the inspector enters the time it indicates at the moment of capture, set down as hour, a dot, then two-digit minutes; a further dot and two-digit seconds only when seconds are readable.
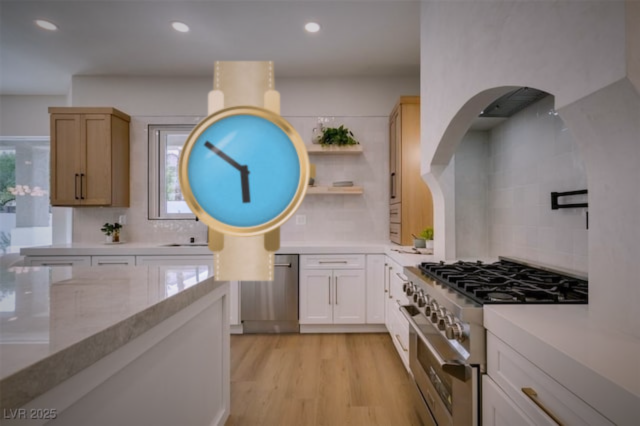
5.51
